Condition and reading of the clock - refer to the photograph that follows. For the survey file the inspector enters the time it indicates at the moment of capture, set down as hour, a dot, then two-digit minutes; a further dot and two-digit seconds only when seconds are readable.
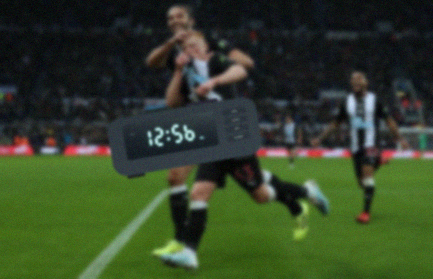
12.56
